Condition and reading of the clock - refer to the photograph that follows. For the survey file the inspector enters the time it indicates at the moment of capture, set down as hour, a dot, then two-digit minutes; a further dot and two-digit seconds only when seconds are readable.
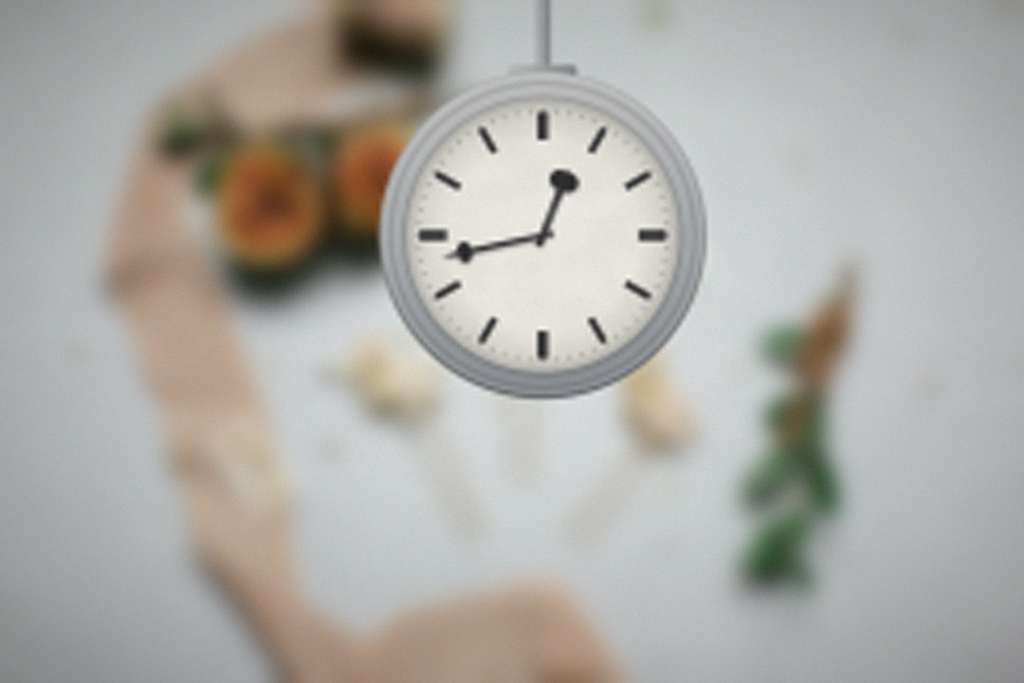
12.43
